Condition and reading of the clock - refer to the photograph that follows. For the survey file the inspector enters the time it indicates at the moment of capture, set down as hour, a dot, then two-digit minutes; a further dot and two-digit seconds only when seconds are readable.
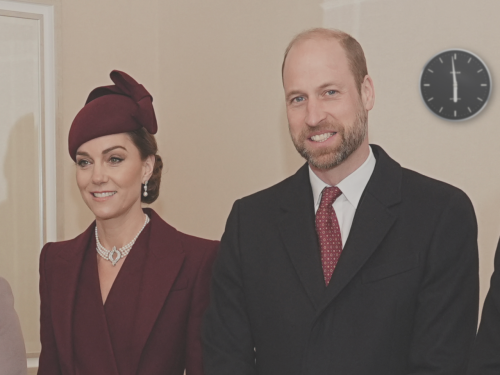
5.59
